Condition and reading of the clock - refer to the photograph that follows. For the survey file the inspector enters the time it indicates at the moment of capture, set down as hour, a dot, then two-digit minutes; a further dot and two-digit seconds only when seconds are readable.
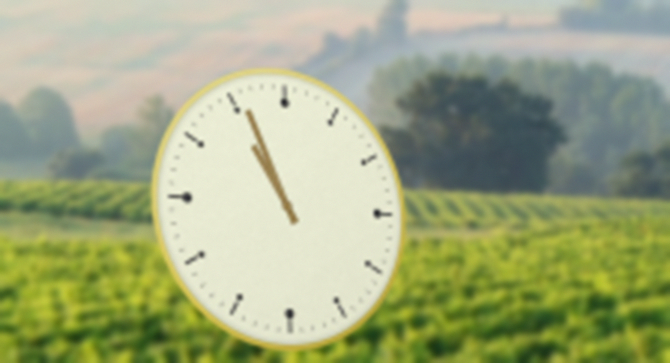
10.56
